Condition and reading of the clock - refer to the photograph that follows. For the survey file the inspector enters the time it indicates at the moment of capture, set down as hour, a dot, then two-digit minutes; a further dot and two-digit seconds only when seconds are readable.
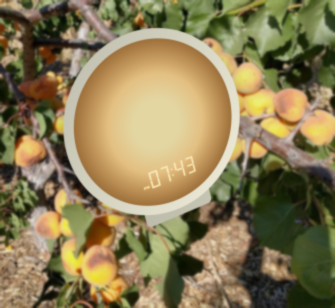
7.43
